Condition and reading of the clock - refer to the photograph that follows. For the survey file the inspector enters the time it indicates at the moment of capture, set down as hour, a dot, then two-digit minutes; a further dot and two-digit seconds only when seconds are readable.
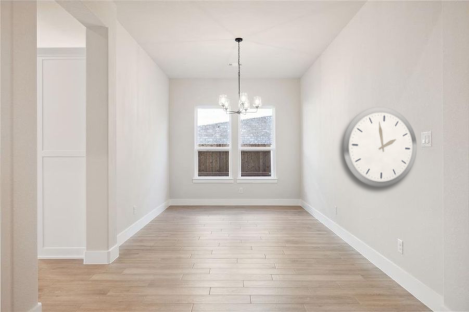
1.58
